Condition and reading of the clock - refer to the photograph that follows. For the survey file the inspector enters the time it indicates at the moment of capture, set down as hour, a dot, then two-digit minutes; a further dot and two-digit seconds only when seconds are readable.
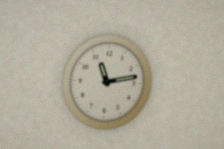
11.13
